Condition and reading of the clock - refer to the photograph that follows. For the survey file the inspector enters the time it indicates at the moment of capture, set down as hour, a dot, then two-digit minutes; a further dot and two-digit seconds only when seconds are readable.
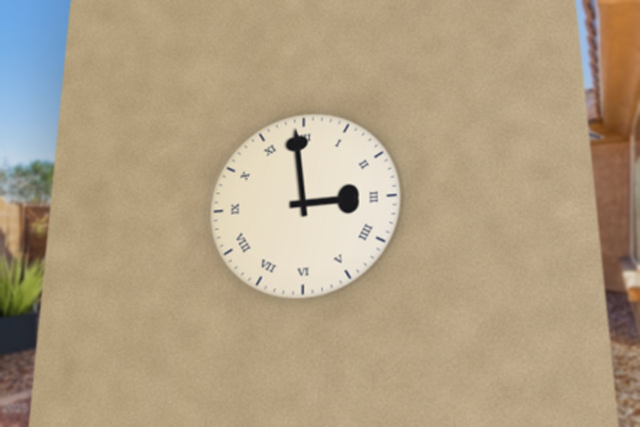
2.59
